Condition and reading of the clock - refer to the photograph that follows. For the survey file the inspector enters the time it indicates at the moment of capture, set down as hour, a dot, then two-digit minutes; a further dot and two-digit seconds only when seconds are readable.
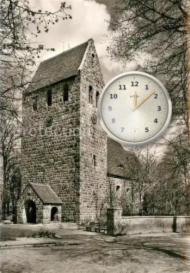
12.08
